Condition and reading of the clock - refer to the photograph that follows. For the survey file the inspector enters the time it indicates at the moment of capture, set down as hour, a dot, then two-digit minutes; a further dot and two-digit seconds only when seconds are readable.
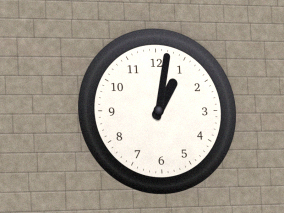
1.02
